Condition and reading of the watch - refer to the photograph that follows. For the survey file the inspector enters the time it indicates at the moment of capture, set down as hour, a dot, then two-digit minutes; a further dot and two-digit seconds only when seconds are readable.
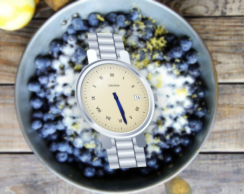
5.28
